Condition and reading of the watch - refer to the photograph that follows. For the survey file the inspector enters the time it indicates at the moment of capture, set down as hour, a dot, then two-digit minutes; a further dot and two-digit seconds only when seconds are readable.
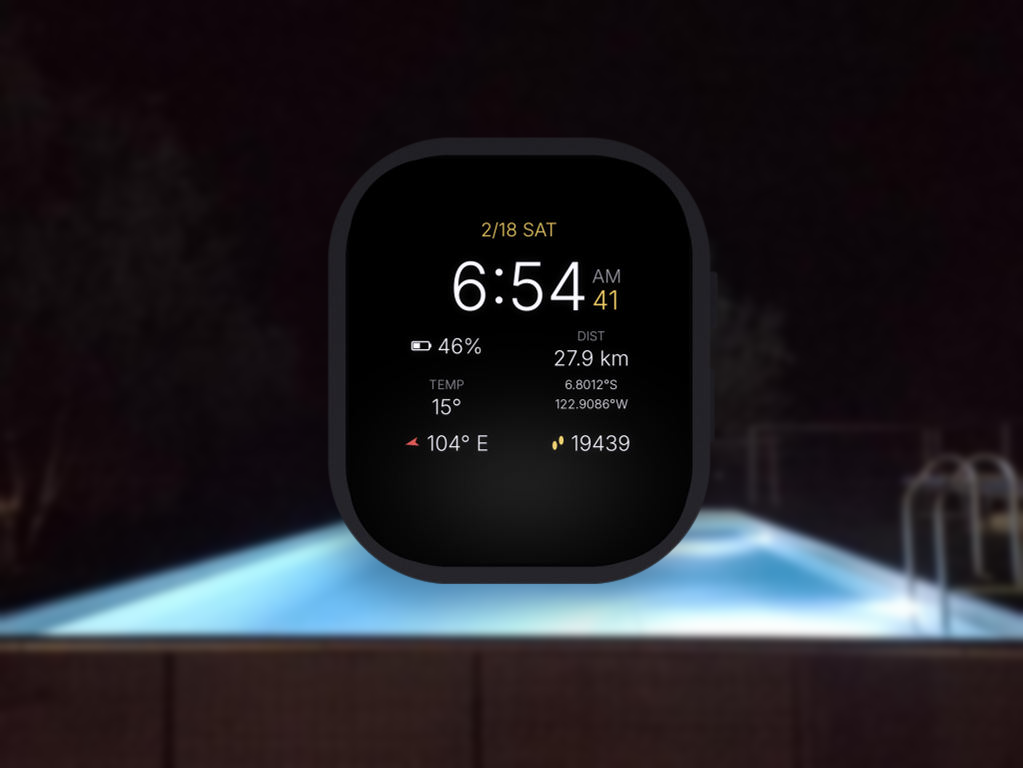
6.54.41
